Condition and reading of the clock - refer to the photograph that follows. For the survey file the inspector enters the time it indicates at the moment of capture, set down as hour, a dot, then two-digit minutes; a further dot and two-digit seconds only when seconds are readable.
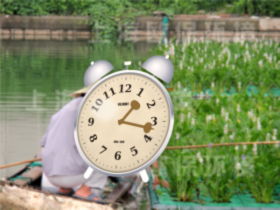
1.17
